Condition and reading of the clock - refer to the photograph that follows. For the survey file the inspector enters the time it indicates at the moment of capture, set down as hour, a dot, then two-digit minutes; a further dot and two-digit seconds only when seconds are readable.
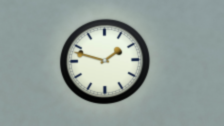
1.48
